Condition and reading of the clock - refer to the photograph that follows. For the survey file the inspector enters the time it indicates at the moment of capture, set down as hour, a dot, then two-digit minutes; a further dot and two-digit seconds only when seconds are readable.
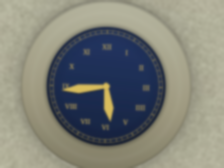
5.44
